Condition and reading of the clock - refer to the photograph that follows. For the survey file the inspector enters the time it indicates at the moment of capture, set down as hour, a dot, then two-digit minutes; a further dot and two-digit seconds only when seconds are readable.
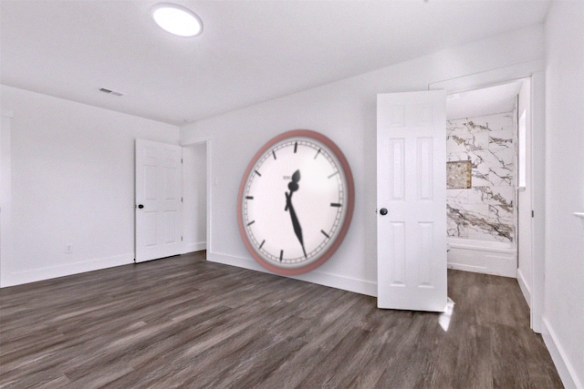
12.25
